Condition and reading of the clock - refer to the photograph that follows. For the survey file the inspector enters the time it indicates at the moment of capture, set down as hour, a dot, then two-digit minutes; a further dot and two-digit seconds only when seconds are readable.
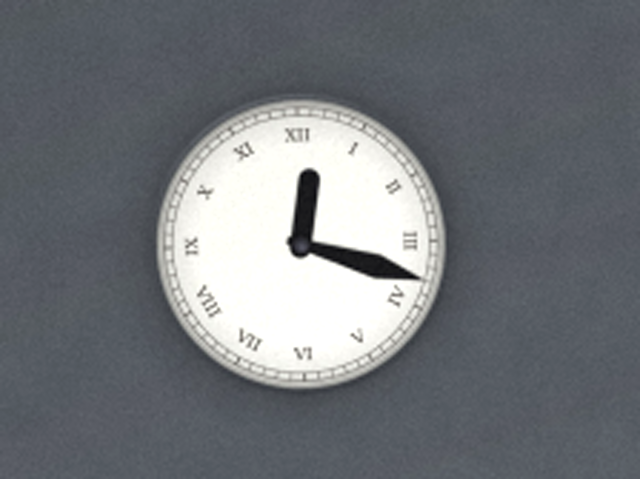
12.18
